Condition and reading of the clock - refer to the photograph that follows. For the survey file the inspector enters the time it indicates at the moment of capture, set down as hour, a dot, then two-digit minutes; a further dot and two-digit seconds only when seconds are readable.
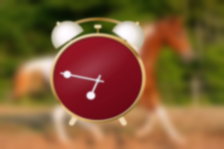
6.47
